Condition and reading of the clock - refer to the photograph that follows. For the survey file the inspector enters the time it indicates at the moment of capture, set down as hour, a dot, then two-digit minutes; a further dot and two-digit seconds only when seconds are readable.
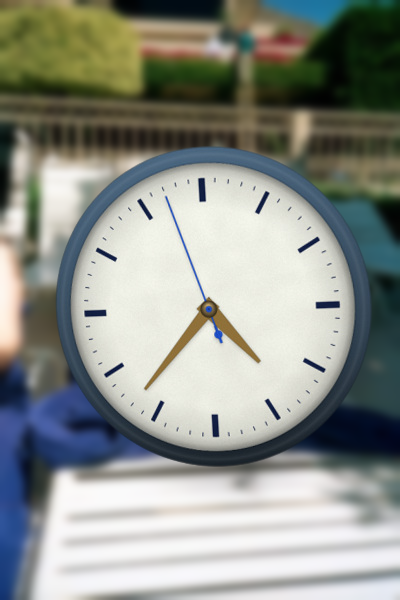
4.36.57
